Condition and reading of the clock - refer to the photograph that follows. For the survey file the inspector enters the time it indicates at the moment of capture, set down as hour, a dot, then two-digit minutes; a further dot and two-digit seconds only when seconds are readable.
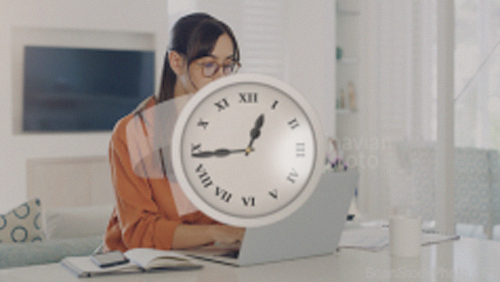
12.44
